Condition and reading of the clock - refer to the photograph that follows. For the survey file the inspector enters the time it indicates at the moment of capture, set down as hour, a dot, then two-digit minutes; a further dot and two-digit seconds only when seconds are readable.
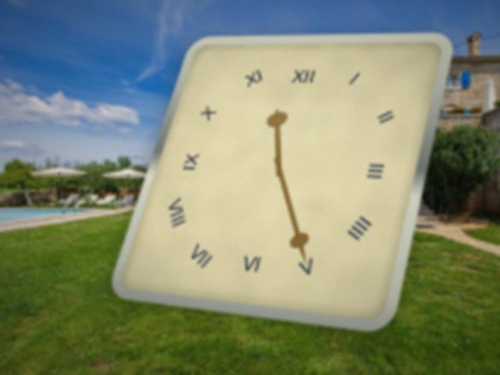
11.25
